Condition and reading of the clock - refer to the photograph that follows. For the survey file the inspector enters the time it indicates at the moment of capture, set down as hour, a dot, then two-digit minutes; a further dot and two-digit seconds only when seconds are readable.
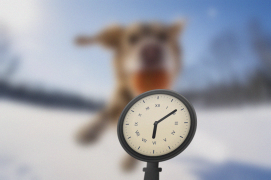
6.09
